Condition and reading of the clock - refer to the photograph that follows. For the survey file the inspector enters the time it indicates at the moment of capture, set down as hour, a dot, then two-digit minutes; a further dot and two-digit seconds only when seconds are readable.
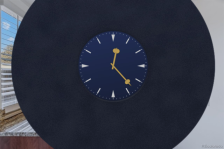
12.23
